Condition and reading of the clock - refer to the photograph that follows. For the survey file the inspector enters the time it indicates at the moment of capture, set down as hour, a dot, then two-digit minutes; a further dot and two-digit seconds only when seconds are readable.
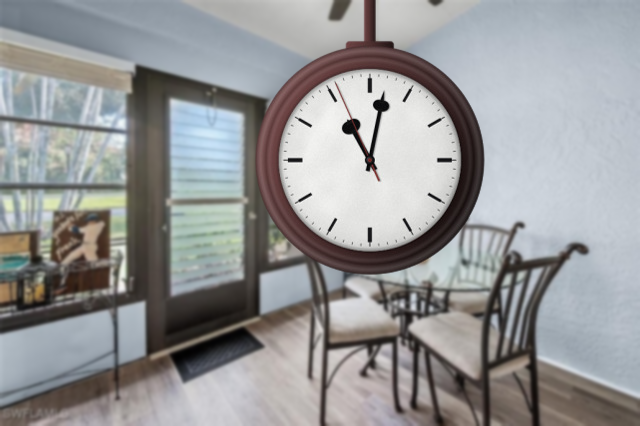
11.01.56
